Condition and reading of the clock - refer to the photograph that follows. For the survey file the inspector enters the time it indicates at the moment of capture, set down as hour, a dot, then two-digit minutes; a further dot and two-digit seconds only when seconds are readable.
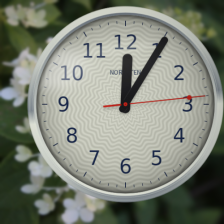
12.05.14
